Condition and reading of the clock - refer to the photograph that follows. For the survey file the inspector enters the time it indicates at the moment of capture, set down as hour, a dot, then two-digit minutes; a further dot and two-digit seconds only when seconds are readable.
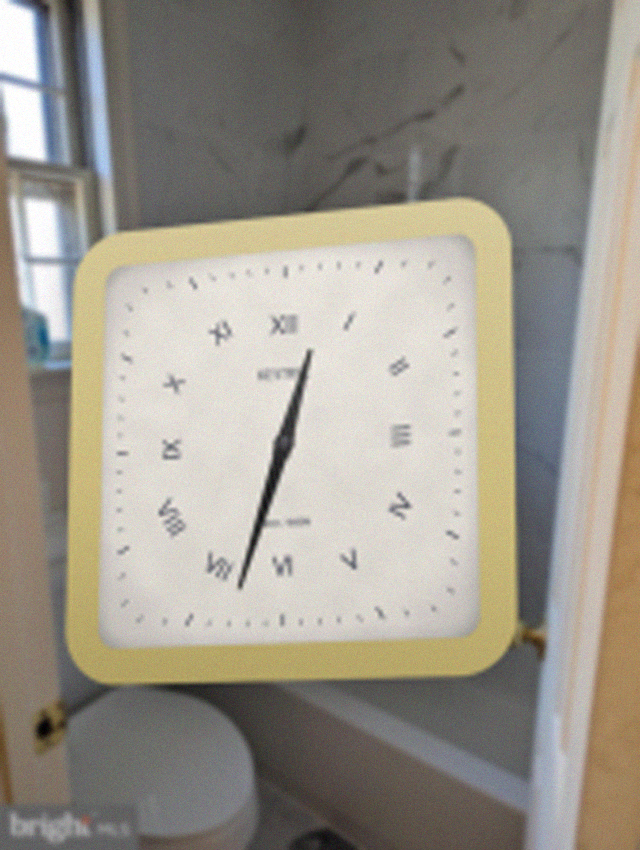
12.33
